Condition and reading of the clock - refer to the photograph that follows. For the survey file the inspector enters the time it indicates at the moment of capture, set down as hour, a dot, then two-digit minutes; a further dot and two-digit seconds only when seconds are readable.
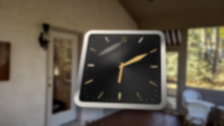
6.10
